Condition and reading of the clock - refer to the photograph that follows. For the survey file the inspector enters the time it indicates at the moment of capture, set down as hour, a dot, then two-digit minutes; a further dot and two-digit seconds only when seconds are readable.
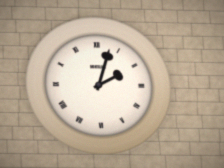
2.03
